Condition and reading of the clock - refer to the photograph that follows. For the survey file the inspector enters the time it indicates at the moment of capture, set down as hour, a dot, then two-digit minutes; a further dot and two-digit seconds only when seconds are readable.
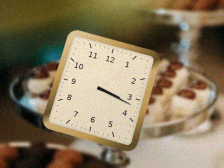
3.17
